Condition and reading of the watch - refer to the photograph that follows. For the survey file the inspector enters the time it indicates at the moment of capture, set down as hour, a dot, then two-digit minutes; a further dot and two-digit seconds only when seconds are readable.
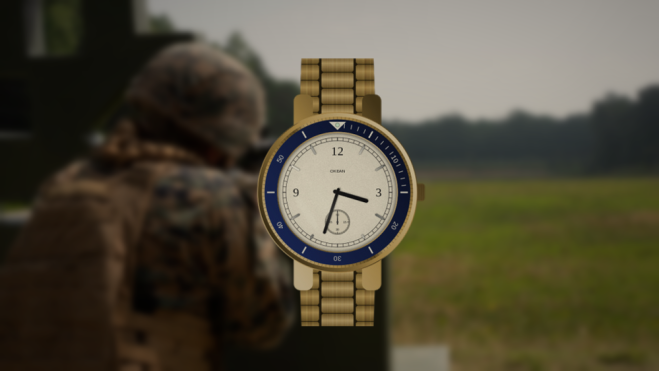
3.33
